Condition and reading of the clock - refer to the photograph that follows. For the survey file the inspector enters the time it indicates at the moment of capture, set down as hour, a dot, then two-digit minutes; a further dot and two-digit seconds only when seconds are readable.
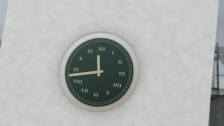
11.43
